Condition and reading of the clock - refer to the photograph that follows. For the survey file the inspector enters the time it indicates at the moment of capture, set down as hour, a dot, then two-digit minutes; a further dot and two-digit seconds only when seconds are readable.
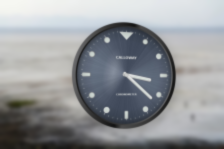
3.22
